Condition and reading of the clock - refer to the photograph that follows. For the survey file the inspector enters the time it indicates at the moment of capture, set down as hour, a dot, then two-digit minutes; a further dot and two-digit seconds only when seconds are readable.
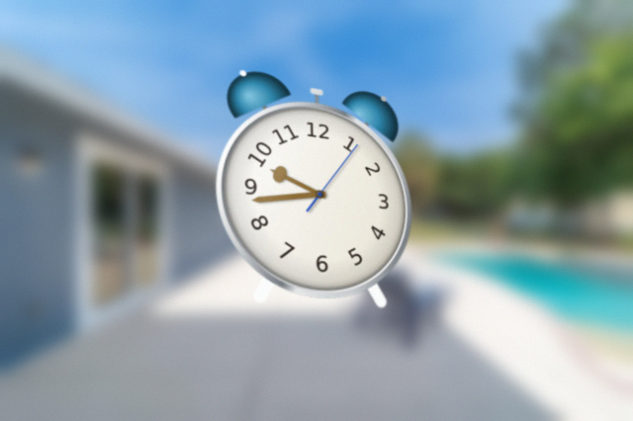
9.43.06
